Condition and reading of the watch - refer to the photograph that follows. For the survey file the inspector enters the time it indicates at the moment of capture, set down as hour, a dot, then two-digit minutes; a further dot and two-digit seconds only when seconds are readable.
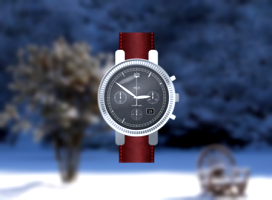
2.51
